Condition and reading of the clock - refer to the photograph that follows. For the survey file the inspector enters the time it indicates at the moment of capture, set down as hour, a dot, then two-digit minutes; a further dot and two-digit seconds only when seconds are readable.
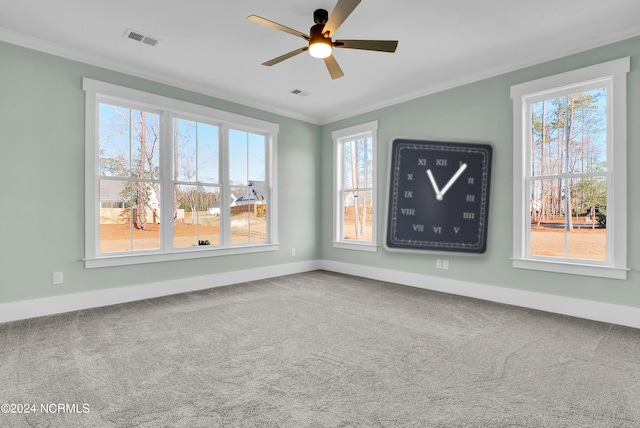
11.06
